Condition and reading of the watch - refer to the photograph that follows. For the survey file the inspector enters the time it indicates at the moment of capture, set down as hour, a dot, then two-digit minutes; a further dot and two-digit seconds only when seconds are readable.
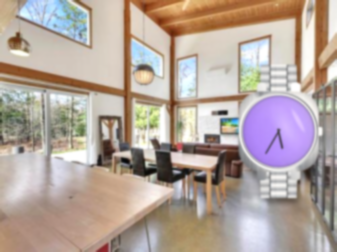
5.35
